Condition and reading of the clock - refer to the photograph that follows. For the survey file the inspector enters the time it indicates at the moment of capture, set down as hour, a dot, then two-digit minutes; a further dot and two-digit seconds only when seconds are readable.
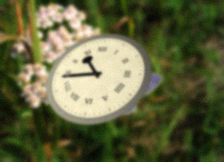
10.44
